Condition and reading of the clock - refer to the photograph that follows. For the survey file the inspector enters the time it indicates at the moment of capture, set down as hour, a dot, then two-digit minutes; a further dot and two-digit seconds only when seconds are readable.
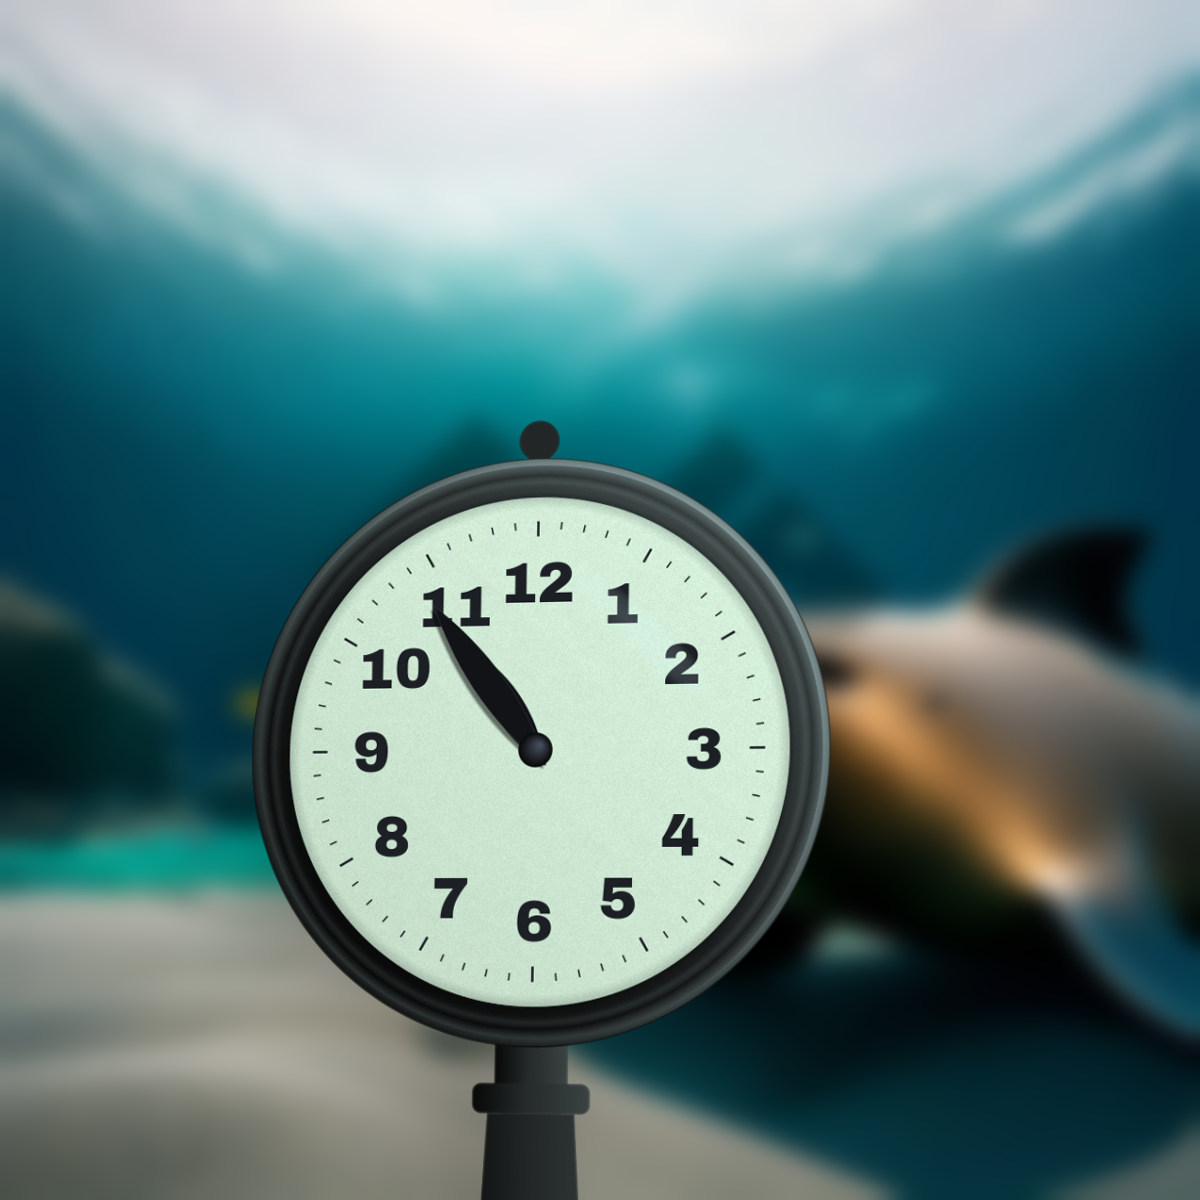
10.54
